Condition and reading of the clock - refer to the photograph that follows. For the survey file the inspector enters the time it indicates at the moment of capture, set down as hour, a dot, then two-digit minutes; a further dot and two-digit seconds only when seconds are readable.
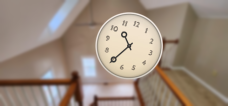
10.35
